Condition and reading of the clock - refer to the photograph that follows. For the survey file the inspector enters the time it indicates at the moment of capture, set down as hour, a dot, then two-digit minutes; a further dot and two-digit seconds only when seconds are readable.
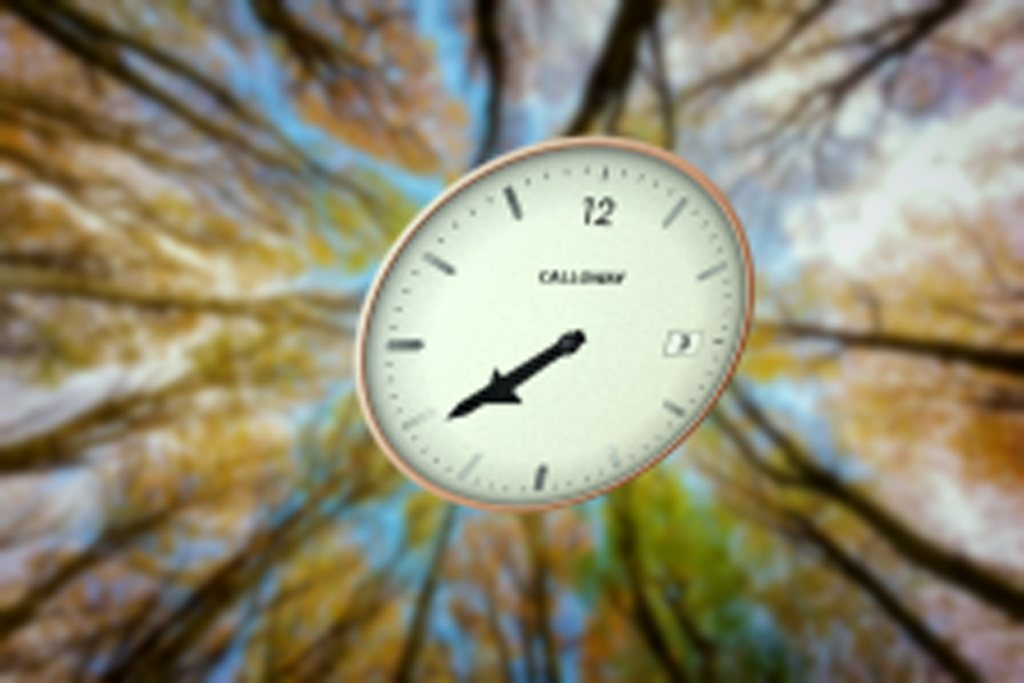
7.39
